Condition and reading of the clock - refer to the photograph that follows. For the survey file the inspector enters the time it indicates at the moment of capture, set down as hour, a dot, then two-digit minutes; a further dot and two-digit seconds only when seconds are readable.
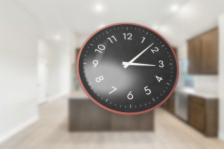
3.08
